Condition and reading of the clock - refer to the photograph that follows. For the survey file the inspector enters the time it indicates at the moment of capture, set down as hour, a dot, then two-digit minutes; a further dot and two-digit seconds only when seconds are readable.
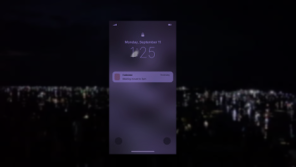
1.25
